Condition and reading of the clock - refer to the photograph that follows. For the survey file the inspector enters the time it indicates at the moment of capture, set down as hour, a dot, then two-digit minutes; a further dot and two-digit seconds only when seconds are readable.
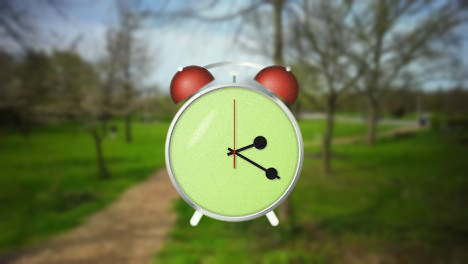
2.20.00
